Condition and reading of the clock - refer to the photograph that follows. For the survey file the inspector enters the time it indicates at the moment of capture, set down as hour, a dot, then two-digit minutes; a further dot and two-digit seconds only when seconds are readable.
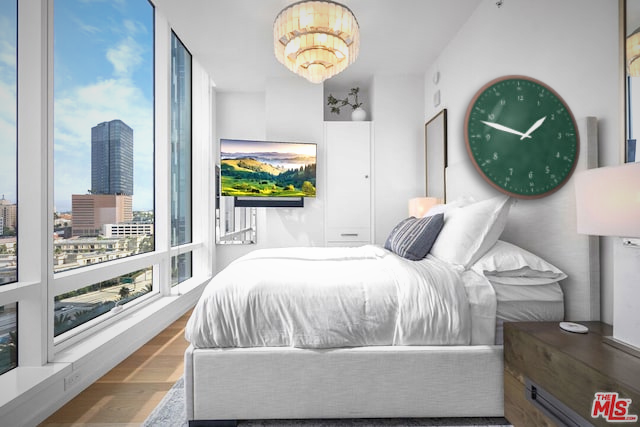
1.48
